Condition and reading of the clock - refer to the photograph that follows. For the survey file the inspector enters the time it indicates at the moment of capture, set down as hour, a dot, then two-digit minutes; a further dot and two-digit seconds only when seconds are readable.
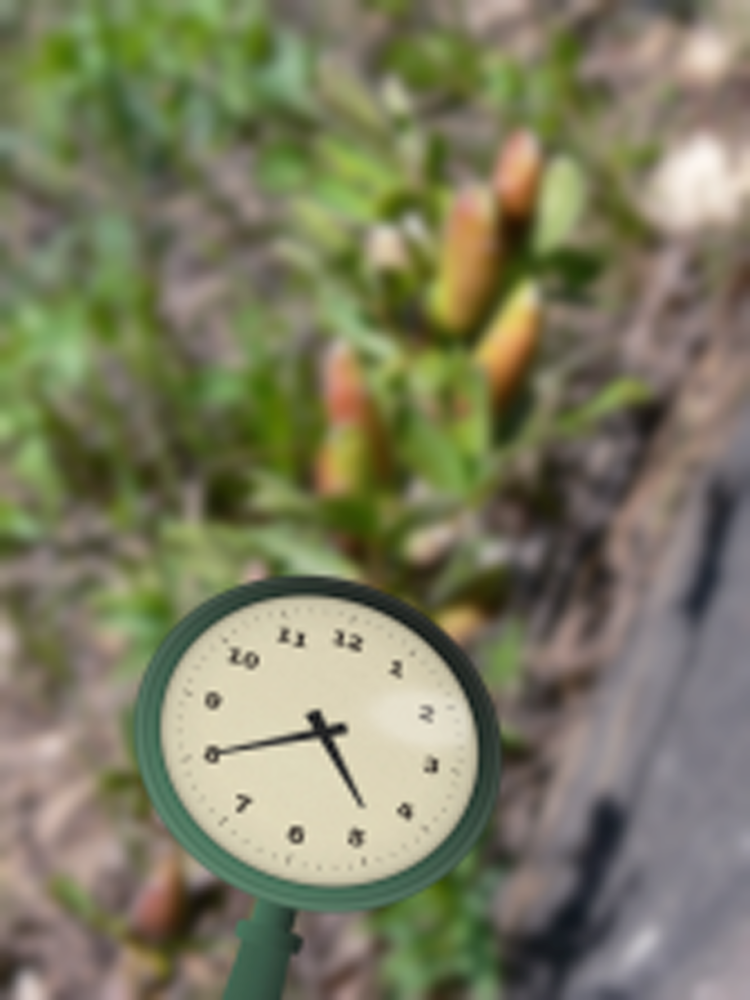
4.40
